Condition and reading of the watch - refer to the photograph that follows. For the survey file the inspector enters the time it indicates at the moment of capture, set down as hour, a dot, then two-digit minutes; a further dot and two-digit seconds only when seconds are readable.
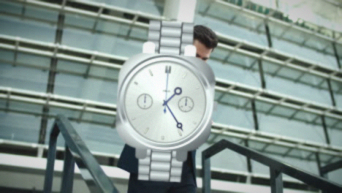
1.24
